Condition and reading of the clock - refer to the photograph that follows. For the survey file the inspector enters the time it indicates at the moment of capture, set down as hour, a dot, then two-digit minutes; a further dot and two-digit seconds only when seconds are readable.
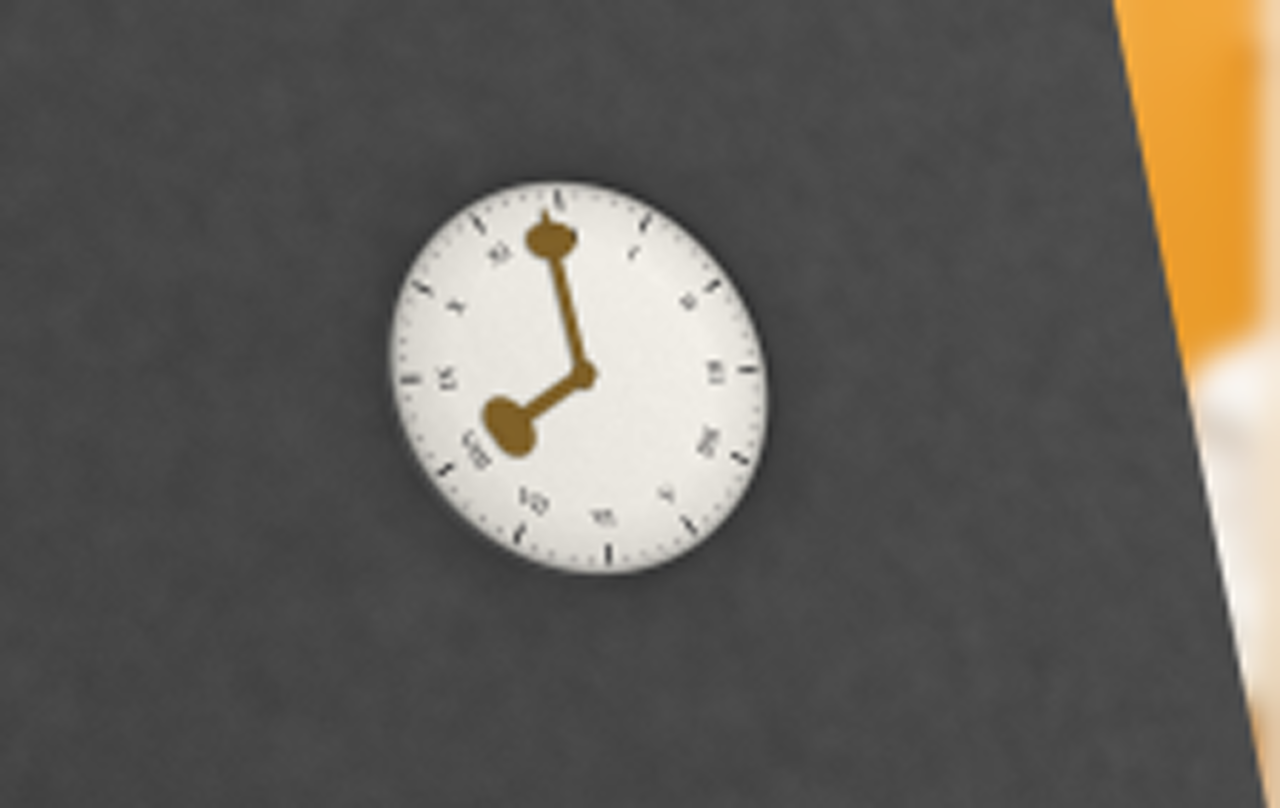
7.59
